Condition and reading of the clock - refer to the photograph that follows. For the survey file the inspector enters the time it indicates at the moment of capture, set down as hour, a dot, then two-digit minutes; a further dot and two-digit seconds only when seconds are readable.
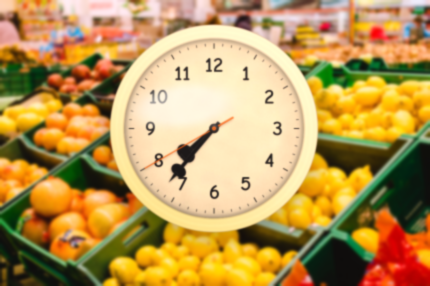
7.36.40
